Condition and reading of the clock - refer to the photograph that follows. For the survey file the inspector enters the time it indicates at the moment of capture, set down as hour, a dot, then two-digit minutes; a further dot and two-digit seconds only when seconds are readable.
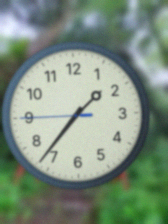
1.36.45
